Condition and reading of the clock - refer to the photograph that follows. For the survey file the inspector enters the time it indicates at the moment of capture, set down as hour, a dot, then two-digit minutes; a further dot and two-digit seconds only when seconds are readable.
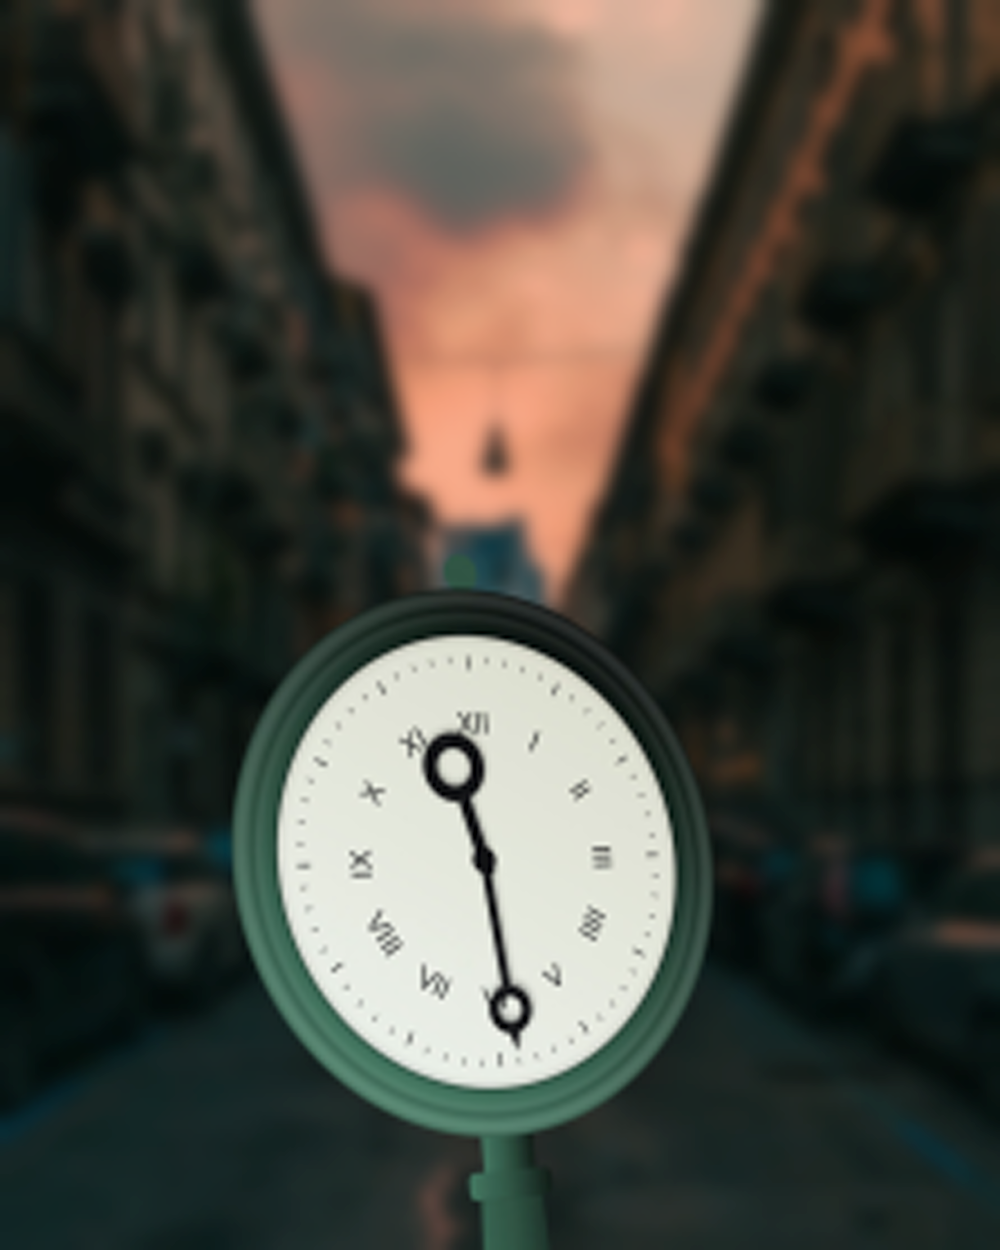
11.29
